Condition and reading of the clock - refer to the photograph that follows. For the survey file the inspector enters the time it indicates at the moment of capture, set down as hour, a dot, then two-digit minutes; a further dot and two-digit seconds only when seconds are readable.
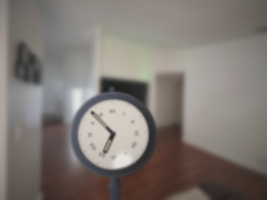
6.53
